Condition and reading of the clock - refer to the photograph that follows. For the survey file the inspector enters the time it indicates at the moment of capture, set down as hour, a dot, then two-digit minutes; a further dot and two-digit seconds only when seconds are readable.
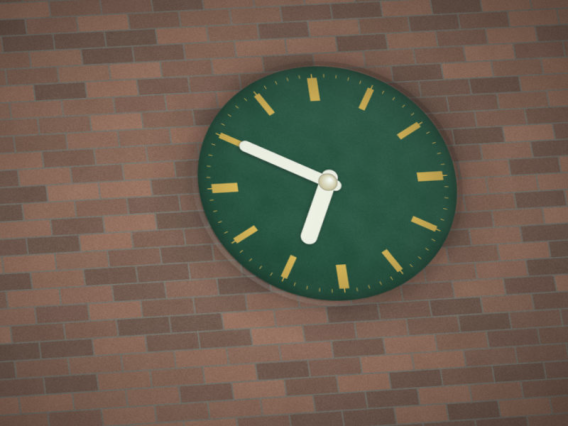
6.50
